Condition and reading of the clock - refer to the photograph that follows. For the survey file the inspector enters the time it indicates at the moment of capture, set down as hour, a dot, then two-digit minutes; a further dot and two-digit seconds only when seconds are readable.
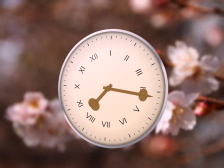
8.21
